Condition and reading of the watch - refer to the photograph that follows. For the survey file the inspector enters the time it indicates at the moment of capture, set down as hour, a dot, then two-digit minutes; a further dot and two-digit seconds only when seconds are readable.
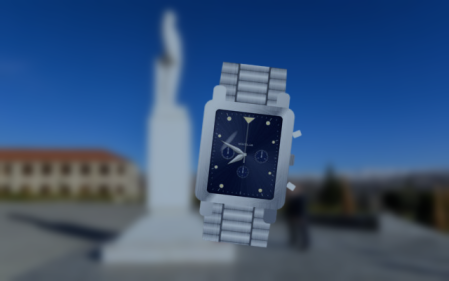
7.49
